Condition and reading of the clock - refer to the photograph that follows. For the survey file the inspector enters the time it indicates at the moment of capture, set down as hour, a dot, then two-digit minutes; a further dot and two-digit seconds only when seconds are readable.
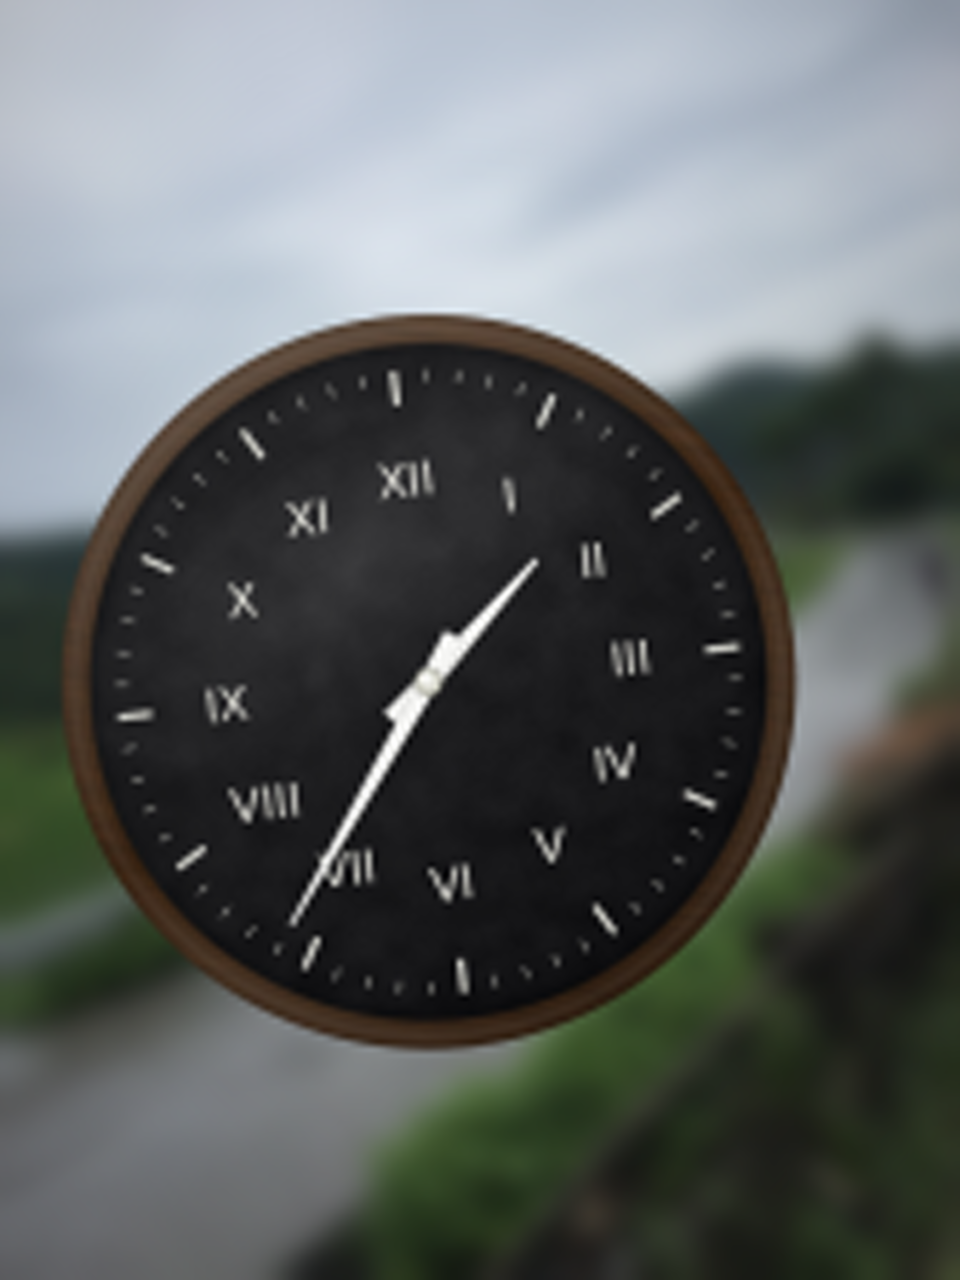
1.36
